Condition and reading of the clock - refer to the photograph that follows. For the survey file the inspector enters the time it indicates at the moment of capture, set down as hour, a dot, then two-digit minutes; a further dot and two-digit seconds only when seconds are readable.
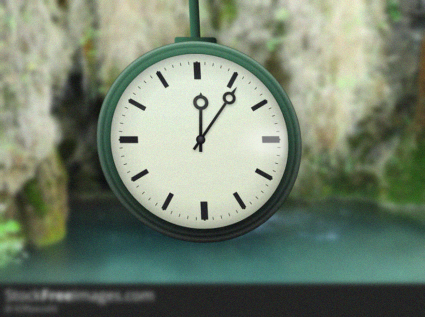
12.06
